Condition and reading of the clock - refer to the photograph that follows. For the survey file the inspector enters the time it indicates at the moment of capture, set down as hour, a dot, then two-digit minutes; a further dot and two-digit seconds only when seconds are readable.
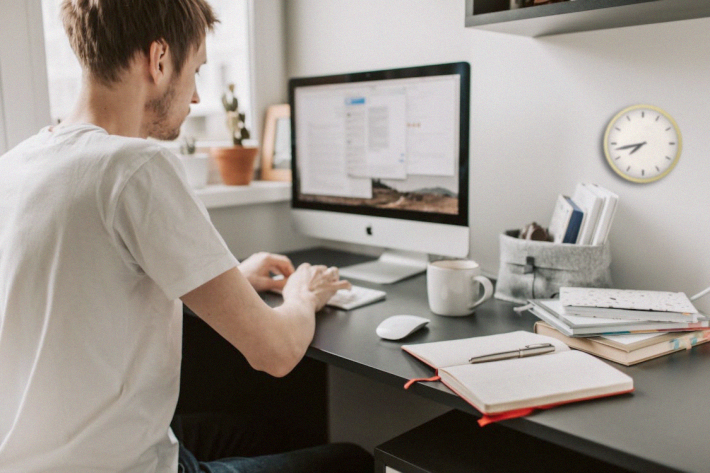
7.43
